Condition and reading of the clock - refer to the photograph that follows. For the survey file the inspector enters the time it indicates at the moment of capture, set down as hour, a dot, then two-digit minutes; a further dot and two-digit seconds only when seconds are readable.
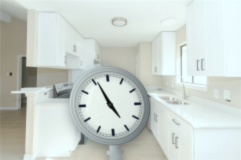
4.56
